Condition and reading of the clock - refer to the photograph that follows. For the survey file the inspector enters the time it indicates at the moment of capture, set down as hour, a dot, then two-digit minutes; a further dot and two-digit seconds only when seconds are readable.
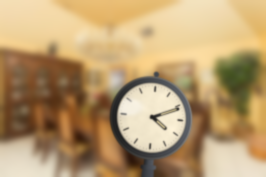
4.11
